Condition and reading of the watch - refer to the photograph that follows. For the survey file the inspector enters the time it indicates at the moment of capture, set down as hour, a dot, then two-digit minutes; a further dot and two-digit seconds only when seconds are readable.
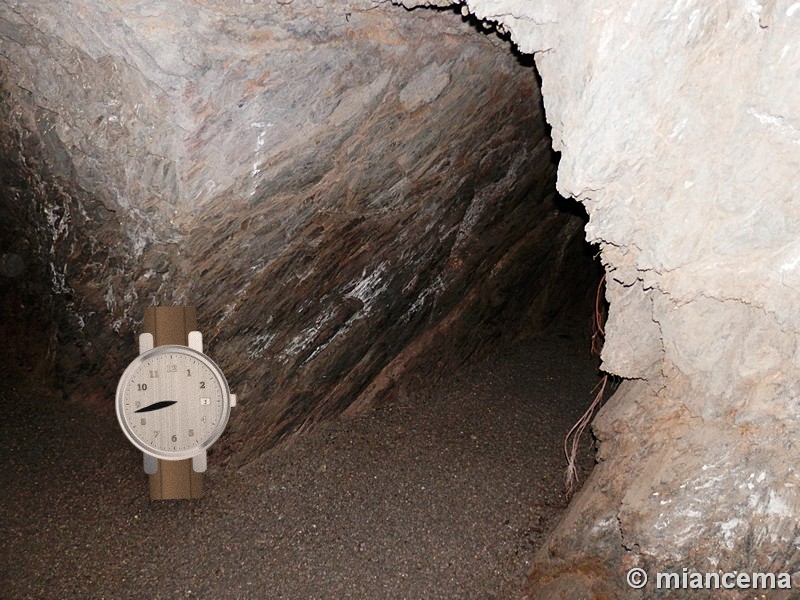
8.43
